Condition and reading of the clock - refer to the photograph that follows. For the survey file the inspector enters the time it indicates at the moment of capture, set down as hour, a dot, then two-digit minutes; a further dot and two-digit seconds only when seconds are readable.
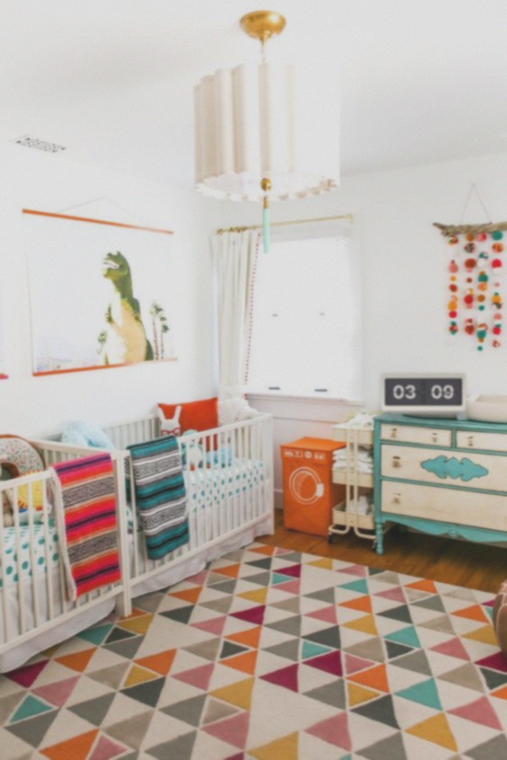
3.09
